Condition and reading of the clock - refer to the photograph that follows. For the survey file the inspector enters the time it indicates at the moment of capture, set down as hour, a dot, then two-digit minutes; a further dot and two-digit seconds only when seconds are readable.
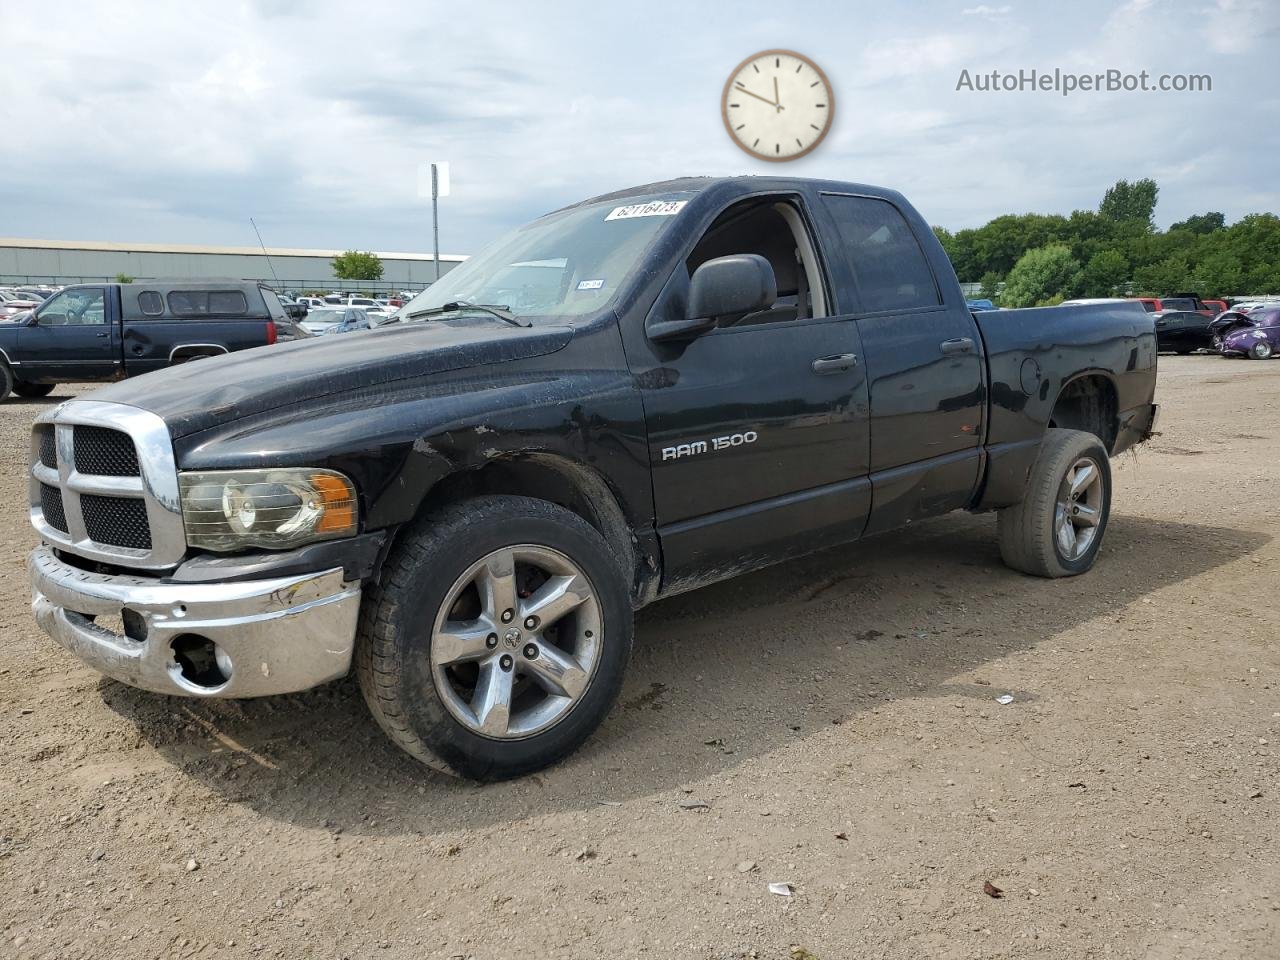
11.49
